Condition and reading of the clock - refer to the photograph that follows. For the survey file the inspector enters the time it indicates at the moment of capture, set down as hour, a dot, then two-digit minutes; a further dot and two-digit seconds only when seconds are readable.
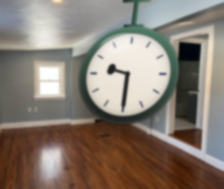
9.30
